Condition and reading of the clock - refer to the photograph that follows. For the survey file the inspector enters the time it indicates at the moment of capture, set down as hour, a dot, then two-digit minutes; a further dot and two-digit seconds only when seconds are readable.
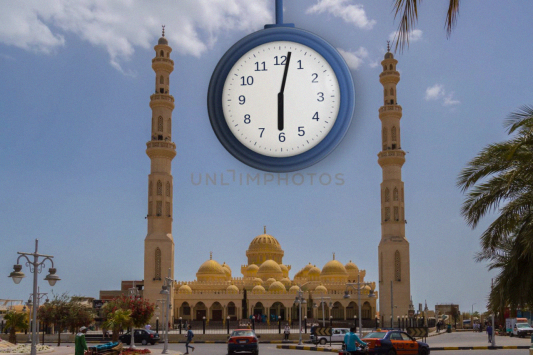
6.02
